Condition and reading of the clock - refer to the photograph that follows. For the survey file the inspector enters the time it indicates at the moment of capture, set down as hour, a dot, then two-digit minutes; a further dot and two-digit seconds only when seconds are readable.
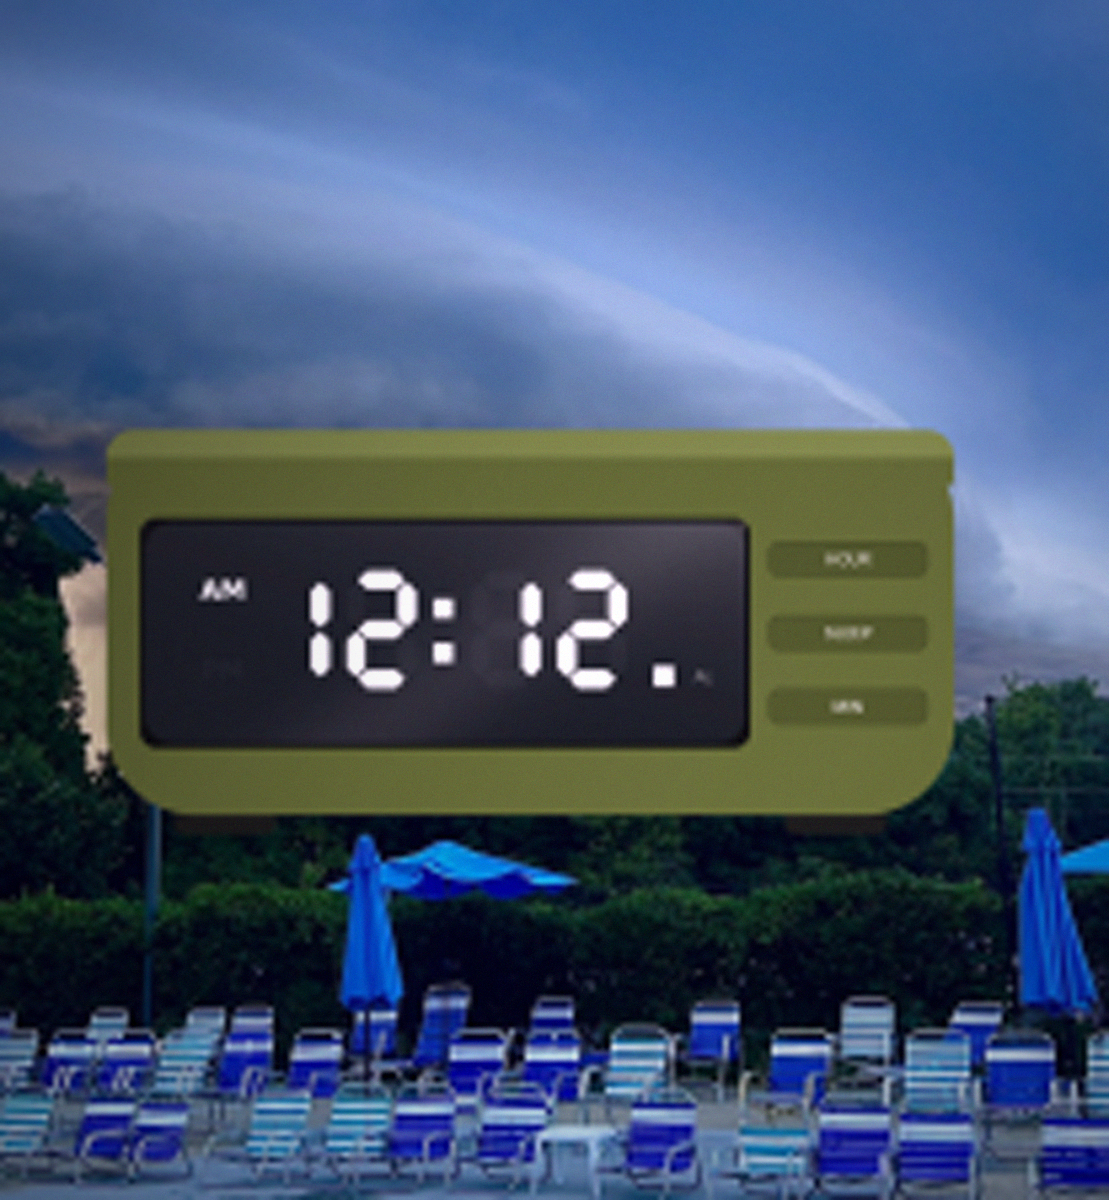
12.12
